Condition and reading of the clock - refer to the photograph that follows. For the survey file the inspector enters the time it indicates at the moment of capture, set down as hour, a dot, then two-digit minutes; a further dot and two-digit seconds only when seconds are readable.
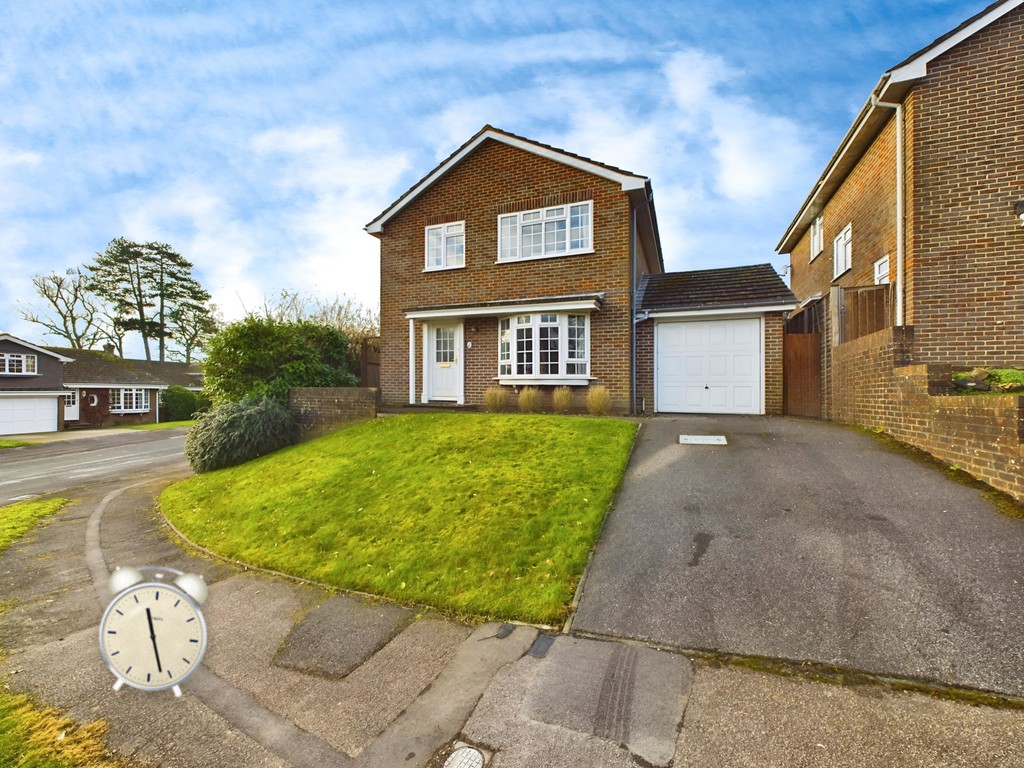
11.27
